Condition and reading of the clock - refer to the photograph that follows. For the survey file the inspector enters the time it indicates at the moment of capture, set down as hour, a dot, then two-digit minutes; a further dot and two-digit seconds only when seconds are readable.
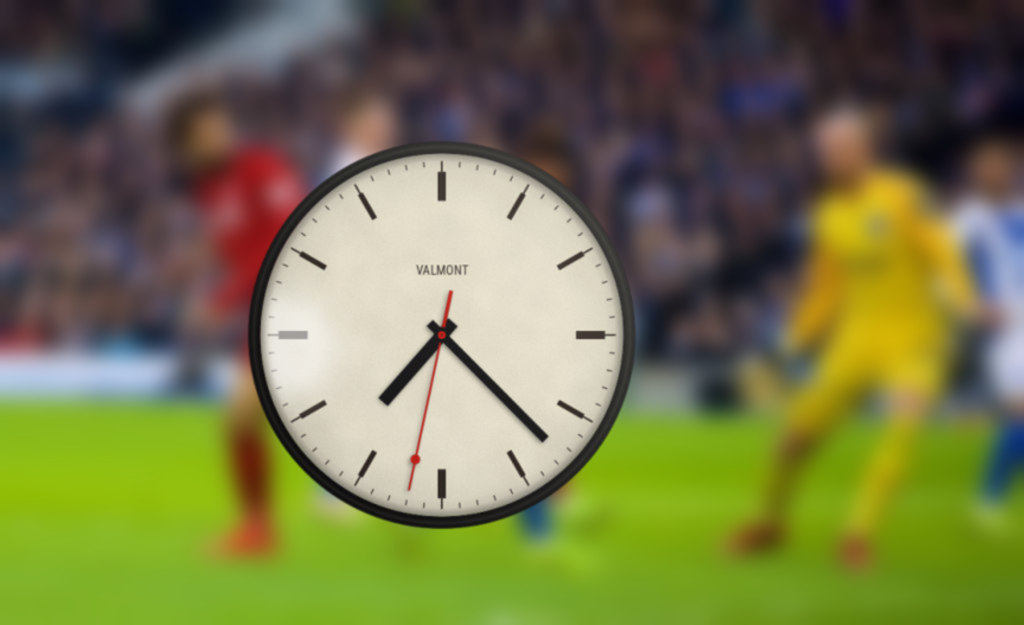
7.22.32
